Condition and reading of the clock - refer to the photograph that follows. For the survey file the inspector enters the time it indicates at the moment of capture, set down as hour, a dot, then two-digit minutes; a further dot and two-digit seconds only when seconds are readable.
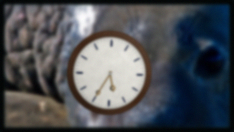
5.35
